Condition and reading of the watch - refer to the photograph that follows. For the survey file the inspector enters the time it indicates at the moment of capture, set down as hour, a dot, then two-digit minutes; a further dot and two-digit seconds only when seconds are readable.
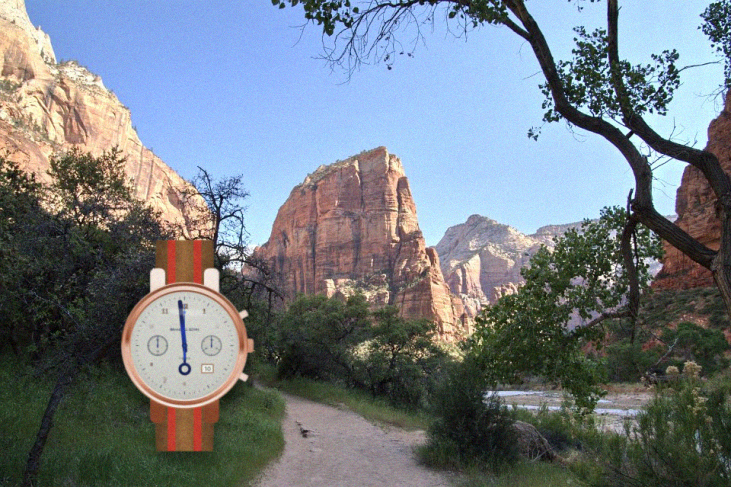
5.59
